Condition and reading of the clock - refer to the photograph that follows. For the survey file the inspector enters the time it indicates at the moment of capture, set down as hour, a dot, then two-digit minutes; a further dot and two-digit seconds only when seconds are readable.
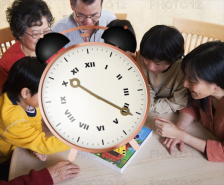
10.21
